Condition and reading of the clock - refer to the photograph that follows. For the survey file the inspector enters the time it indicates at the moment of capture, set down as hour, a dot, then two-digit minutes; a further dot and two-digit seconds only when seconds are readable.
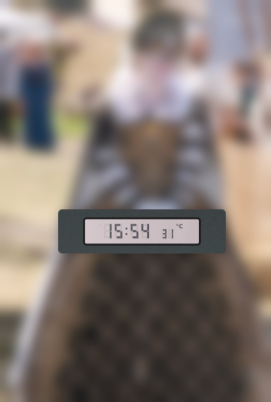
15.54
